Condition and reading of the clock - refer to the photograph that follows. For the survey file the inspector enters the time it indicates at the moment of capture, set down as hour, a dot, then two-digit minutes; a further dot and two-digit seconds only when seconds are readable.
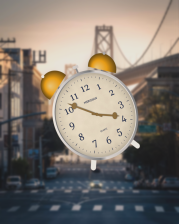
3.52
